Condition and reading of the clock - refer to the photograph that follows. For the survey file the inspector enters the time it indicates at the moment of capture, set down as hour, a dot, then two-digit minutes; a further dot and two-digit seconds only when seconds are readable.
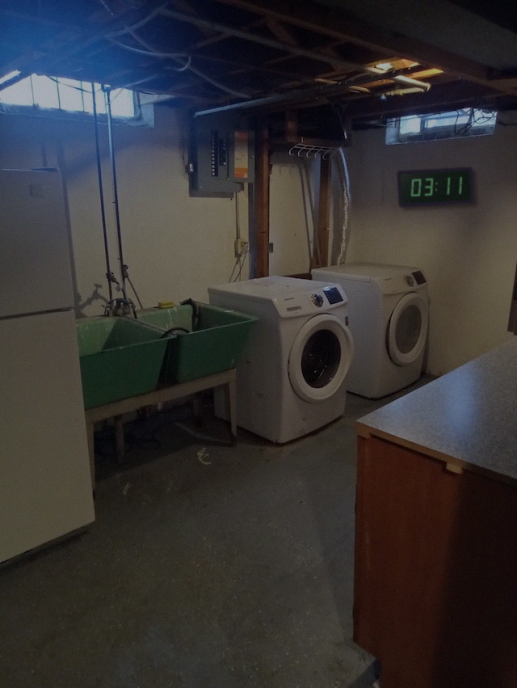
3.11
